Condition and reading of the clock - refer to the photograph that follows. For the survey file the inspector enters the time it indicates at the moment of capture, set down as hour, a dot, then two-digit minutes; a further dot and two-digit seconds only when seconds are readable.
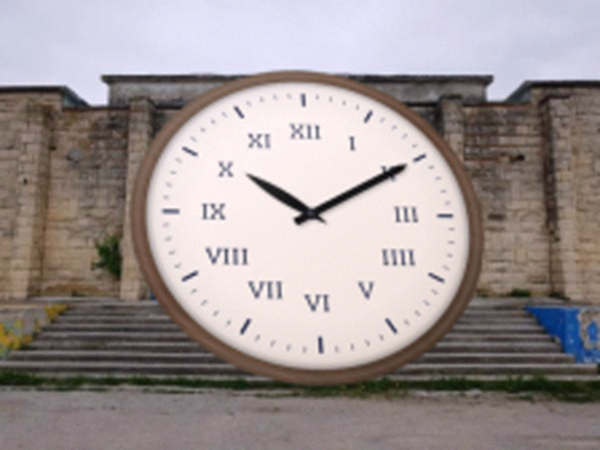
10.10
